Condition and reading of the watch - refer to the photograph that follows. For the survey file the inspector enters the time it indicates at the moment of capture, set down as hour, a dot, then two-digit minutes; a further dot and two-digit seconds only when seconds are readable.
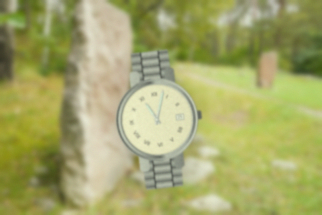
11.03
